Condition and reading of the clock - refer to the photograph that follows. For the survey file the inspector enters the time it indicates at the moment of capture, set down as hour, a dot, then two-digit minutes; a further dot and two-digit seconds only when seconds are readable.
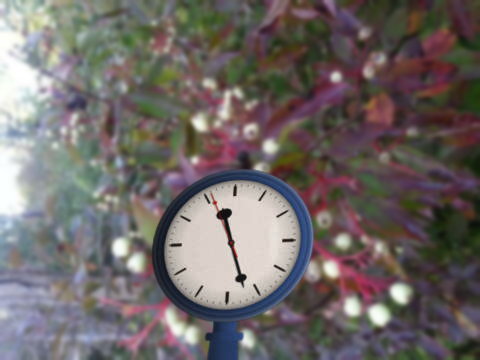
11.26.56
